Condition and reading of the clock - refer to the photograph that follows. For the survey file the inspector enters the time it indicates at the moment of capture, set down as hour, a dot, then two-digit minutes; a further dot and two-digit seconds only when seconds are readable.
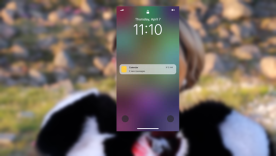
11.10
